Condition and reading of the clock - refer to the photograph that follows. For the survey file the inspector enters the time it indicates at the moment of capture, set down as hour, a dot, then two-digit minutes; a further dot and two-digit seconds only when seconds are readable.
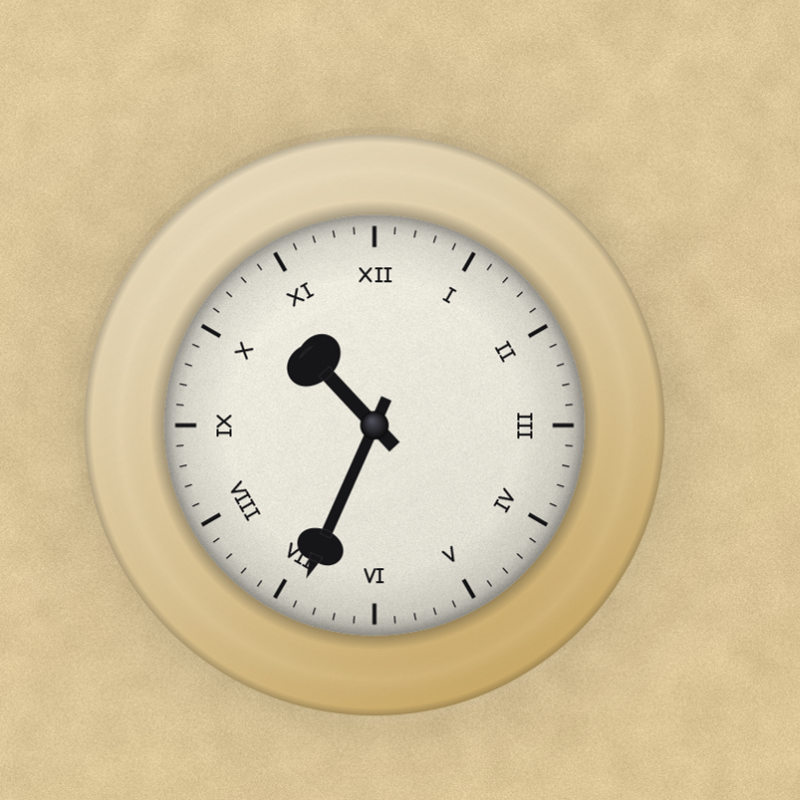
10.34
